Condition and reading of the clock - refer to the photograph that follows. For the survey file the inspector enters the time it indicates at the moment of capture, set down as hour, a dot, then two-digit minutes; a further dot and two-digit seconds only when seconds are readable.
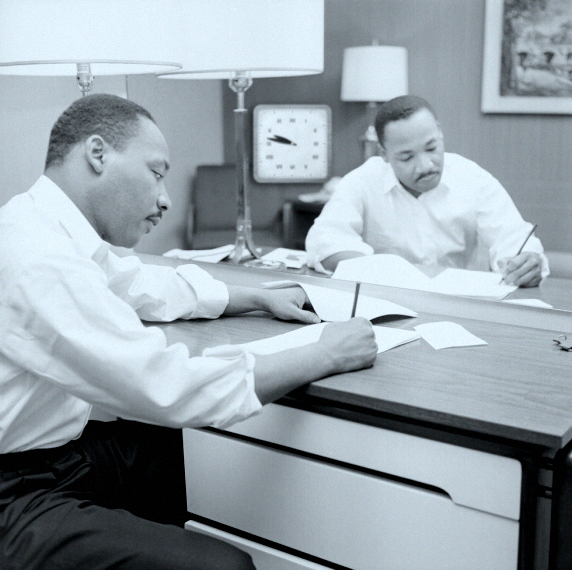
9.47
